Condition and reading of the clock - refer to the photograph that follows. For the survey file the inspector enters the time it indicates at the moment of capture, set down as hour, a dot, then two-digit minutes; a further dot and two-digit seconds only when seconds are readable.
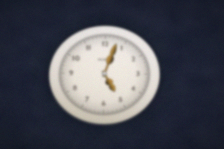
5.03
